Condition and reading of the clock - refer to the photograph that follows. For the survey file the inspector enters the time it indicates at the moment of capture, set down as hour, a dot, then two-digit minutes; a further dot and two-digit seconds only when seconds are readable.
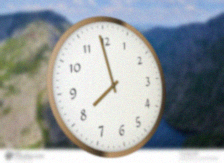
7.59
